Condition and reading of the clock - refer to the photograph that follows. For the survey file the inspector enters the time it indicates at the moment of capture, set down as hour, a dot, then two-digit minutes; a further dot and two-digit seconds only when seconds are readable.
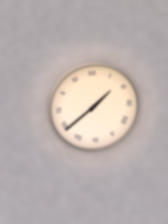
1.39
